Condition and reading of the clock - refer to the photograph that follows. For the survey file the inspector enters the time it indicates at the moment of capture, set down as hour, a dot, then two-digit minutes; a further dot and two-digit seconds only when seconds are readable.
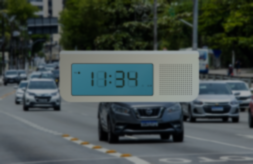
11.34
